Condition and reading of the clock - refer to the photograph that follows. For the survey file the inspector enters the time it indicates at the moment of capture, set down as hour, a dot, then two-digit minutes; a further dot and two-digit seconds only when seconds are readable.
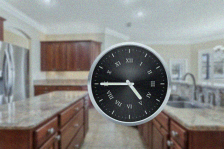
4.45
